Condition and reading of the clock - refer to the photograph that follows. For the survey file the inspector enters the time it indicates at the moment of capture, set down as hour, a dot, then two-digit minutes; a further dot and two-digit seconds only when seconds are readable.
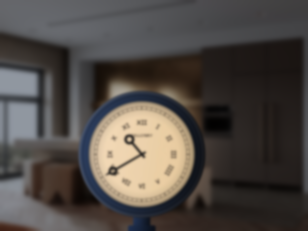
10.40
